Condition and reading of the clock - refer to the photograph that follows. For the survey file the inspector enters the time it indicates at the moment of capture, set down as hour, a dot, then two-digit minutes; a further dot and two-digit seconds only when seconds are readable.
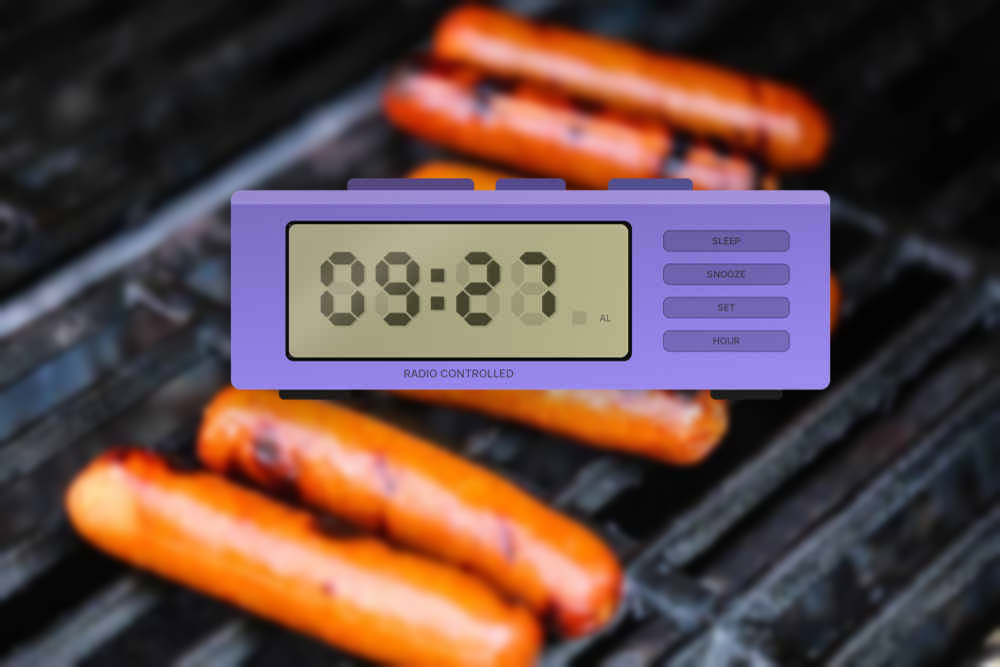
9.27
